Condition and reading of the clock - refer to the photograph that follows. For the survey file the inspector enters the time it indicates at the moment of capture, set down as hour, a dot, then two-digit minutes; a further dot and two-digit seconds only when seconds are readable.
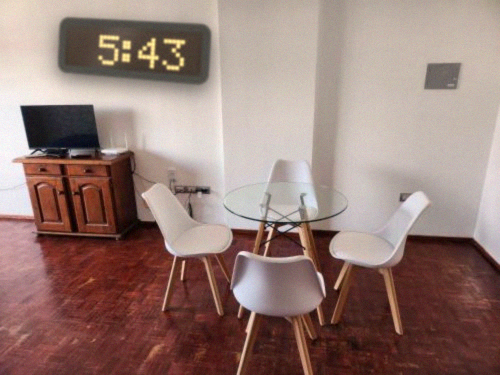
5.43
